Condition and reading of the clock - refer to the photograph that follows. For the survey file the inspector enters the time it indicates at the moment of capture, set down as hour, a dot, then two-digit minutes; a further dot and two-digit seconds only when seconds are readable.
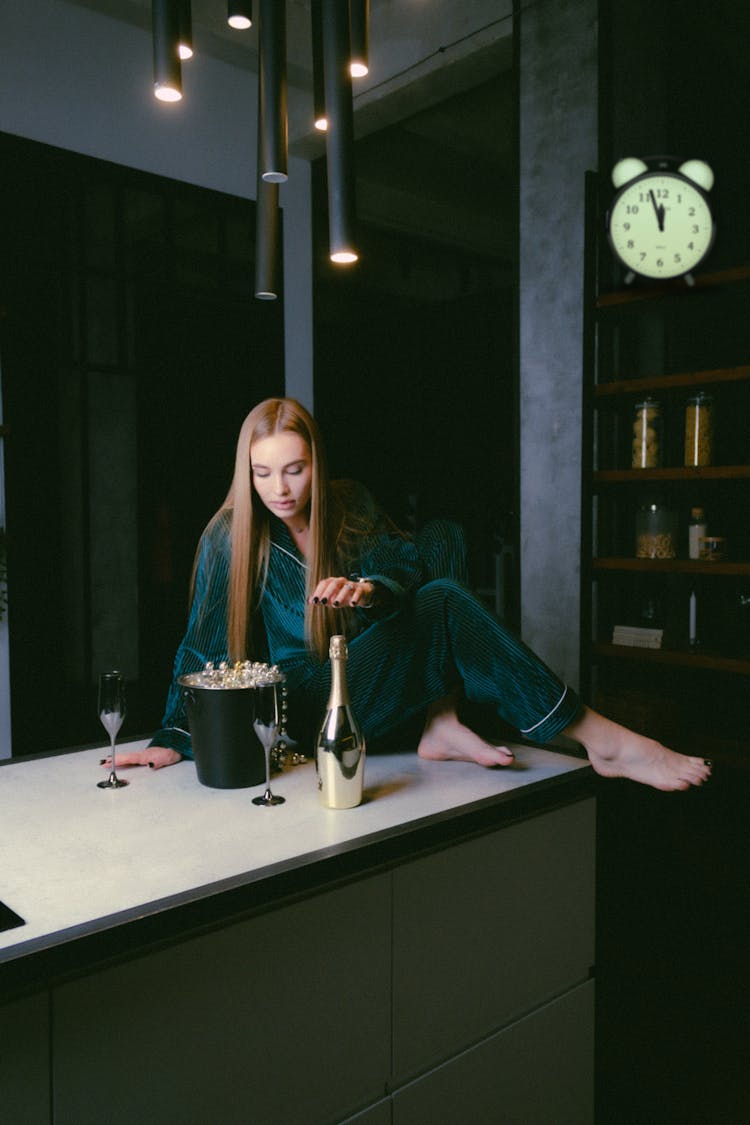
11.57
